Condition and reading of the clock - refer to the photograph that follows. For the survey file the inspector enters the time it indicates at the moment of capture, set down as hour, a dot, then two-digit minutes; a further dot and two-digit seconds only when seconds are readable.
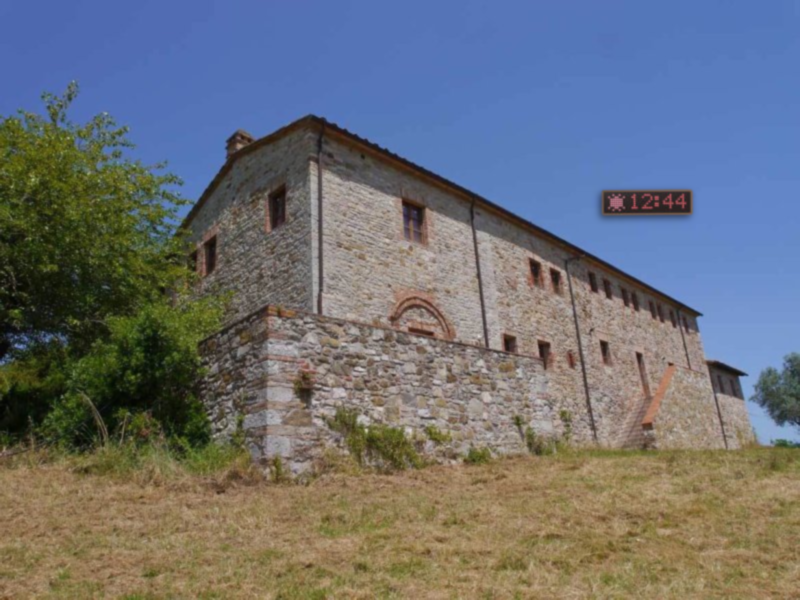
12.44
